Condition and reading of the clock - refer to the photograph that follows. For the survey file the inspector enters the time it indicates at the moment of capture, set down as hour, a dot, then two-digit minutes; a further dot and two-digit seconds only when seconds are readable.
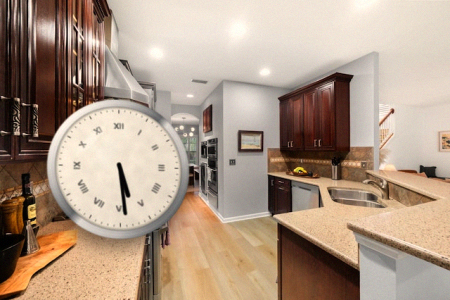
5.29
